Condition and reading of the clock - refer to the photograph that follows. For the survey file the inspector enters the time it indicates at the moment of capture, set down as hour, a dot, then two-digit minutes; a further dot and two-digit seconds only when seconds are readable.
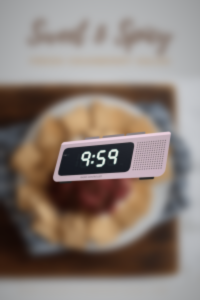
9.59
